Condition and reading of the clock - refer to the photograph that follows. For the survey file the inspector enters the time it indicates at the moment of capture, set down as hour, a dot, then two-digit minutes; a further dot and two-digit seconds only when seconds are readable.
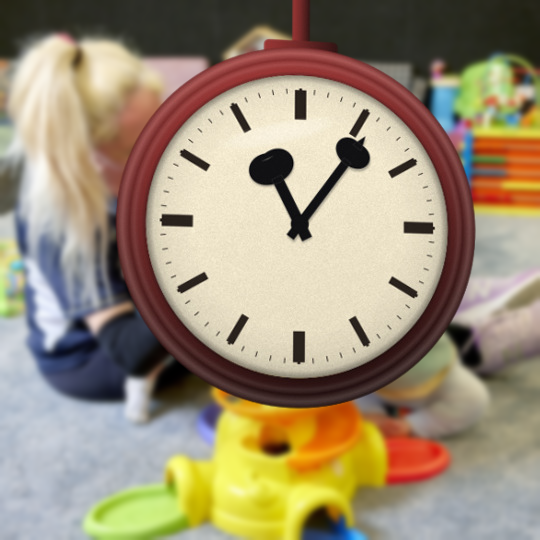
11.06
